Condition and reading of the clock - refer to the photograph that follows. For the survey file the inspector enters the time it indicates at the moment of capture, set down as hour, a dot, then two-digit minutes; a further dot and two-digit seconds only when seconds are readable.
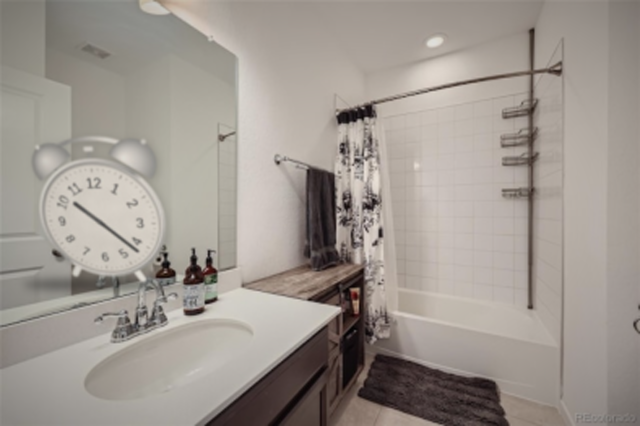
10.22
